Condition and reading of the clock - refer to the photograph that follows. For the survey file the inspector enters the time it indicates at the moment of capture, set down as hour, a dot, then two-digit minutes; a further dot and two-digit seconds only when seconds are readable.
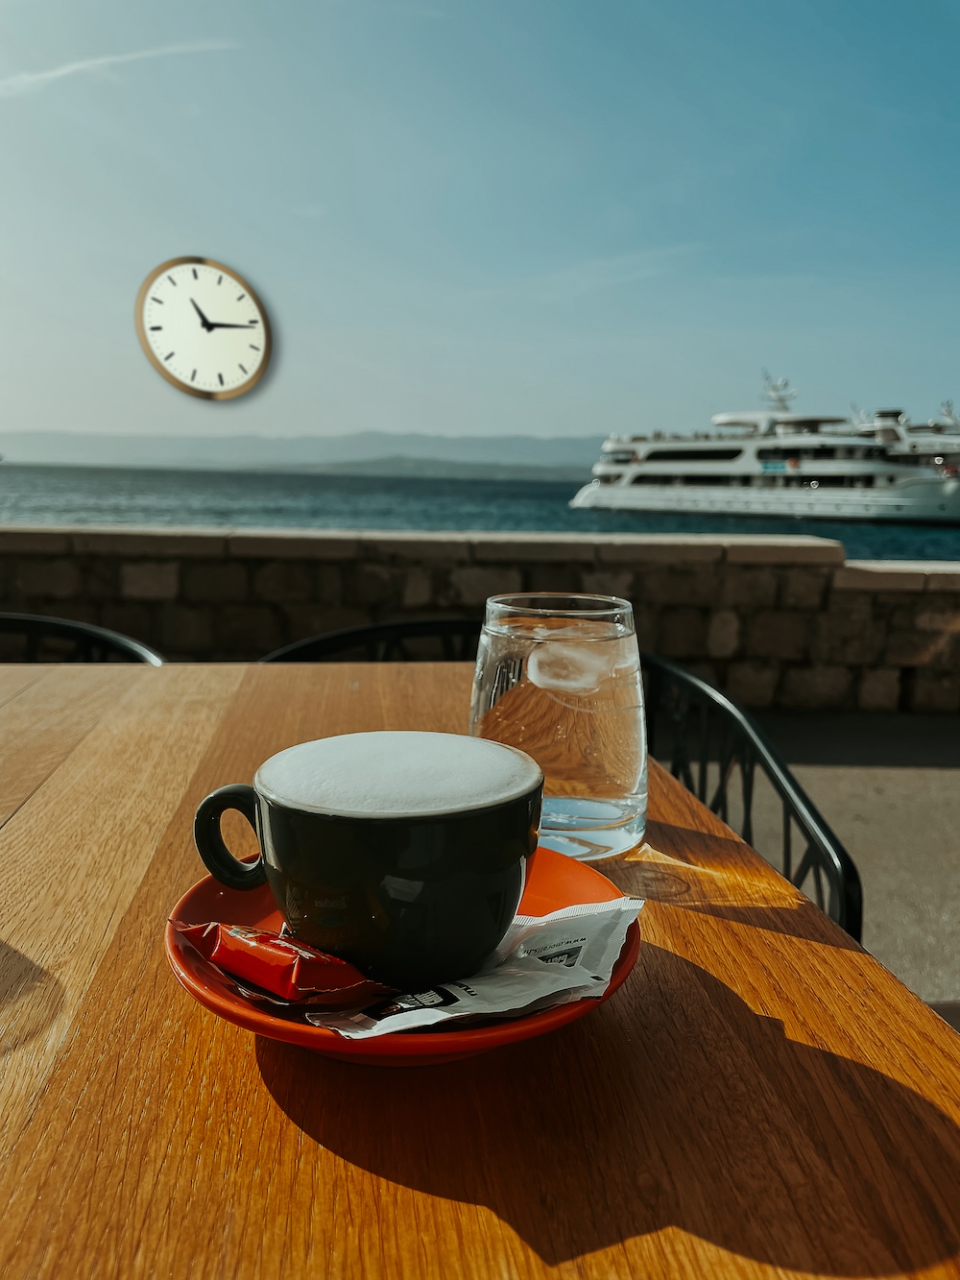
11.16
